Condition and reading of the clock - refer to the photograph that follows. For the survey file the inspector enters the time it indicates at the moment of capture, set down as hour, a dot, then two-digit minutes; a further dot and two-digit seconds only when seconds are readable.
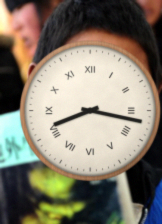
8.17
